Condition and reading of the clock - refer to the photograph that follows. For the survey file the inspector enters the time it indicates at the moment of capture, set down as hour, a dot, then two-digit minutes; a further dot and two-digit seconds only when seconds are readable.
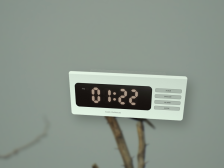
1.22
